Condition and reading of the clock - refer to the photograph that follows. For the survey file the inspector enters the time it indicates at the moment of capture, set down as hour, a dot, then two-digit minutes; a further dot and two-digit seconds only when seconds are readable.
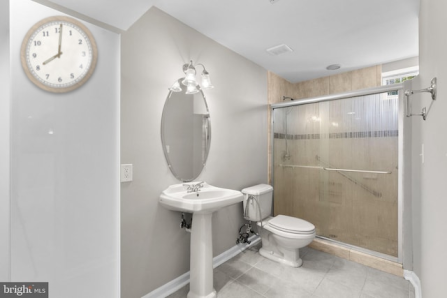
8.01
